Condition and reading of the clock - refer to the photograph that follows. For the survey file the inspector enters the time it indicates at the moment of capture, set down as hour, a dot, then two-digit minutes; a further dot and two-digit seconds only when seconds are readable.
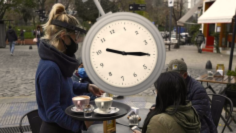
10.20
